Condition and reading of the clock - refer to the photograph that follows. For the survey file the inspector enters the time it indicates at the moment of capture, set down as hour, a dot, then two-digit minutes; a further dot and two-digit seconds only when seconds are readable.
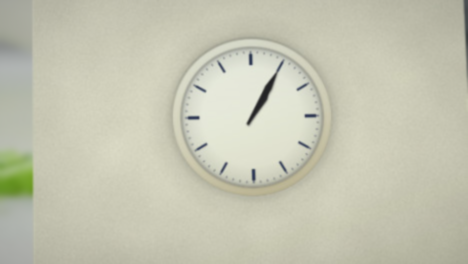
1.05
